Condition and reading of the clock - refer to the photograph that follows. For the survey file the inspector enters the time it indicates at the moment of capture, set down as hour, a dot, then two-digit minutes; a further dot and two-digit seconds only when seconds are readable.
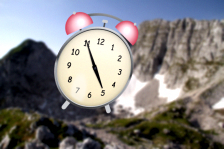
4.55
